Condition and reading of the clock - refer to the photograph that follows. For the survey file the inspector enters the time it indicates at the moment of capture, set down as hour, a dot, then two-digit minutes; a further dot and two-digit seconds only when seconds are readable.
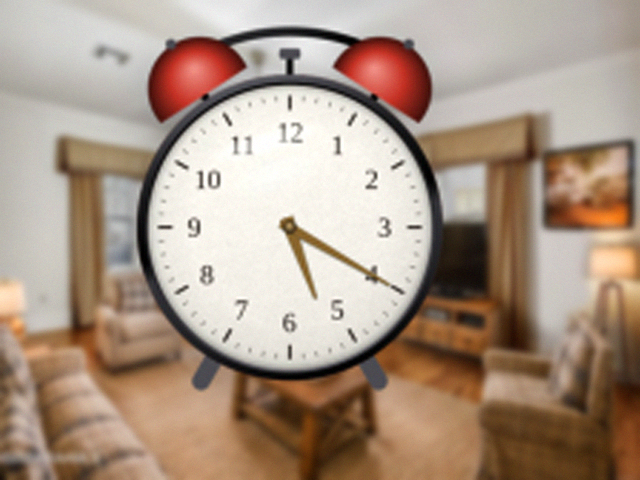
5.20
